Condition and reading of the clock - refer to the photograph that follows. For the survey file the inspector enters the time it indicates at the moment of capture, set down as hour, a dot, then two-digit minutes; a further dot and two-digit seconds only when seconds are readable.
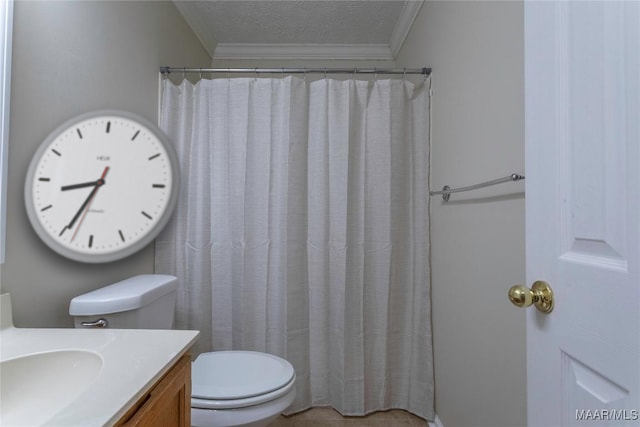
8.34.33
